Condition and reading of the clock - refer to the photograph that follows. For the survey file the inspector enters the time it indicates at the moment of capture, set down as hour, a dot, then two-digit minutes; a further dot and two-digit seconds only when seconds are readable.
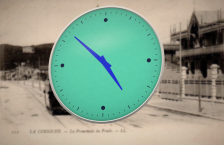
4.52
